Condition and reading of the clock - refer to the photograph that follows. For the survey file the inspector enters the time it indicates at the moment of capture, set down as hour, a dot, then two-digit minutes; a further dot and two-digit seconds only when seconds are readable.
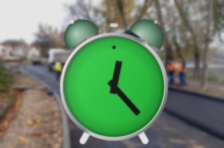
12.23
